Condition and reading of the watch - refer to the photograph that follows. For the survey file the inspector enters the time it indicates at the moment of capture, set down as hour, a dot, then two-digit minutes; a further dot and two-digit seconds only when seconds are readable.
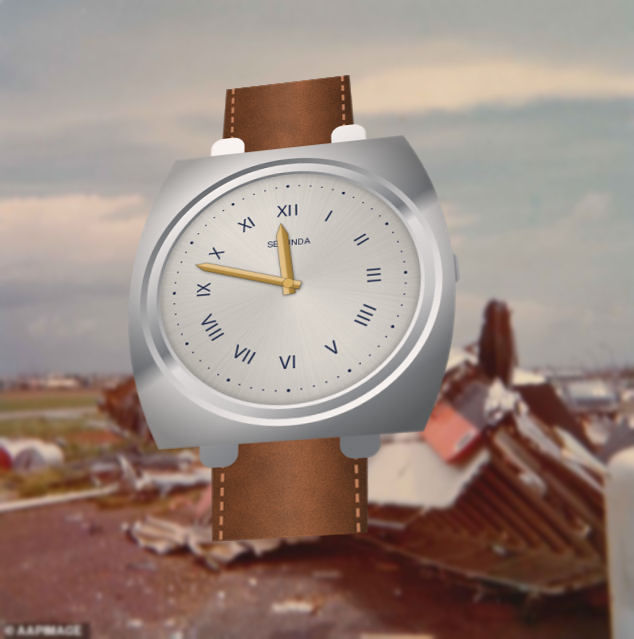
11.48
